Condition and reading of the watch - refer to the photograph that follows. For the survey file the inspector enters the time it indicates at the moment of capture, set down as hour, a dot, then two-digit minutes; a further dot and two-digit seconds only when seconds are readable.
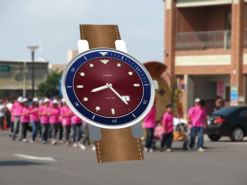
8.24
